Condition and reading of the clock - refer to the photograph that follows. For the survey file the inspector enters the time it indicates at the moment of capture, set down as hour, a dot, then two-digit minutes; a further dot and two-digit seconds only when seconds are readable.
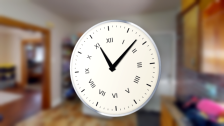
11.08
